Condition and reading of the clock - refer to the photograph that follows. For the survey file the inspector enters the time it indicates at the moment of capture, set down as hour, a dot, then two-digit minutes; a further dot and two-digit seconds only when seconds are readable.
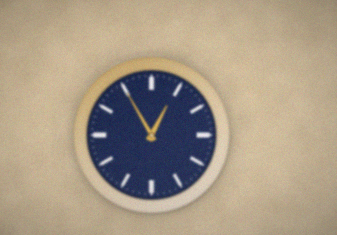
12.55
